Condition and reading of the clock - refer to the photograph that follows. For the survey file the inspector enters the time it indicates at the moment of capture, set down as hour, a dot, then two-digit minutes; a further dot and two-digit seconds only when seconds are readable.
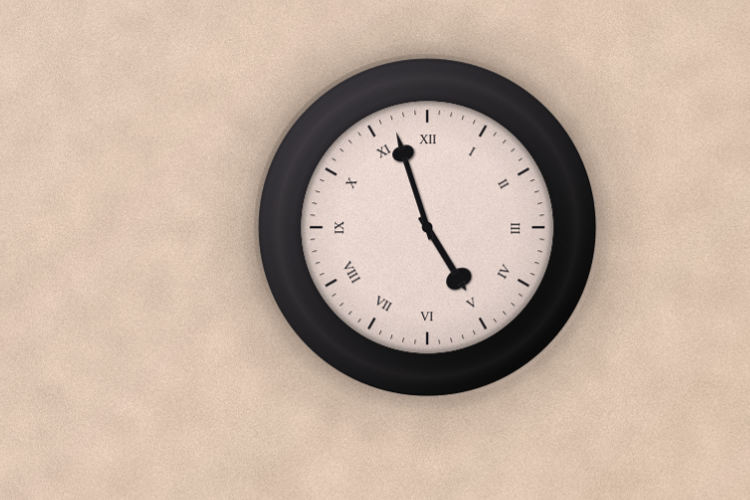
4.57
